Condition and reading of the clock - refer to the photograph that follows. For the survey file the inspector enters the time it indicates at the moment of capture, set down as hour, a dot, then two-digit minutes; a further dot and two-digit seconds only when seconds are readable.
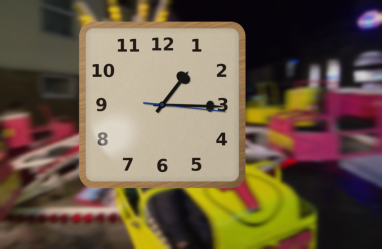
1.15.16
